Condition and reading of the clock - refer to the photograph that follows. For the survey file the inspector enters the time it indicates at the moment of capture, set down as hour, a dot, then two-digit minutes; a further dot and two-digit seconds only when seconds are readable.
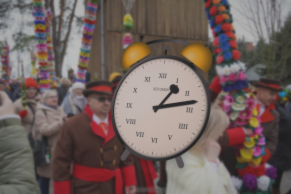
1.13
